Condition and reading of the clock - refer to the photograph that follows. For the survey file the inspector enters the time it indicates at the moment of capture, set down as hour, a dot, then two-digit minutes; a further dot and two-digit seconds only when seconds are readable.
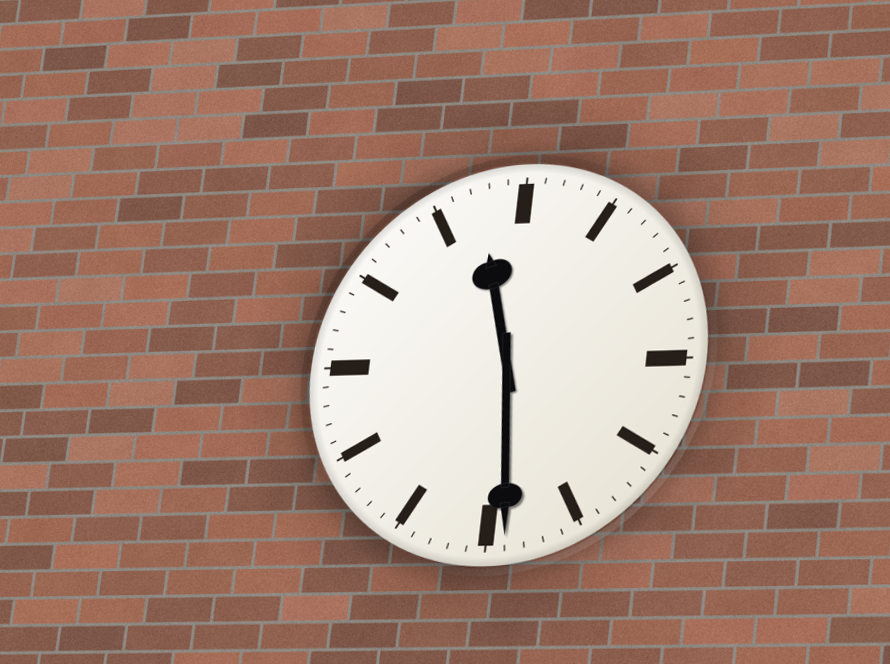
11.29
